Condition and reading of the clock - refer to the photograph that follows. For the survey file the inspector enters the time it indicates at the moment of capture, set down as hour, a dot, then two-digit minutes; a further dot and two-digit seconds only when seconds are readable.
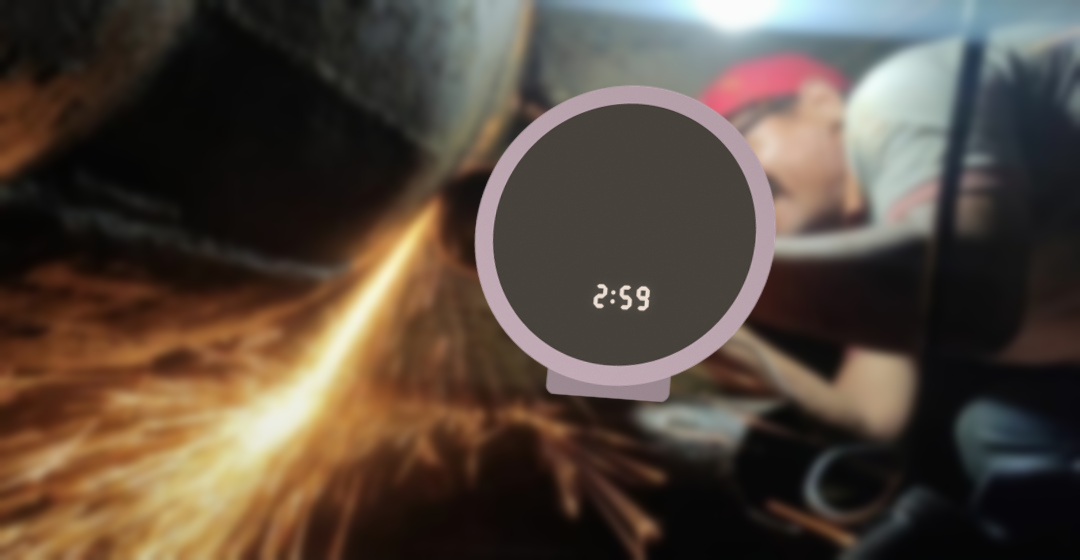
2.59
